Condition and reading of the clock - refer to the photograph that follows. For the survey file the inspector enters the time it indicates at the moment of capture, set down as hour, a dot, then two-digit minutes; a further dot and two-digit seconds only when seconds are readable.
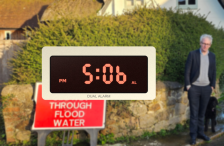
5.06
